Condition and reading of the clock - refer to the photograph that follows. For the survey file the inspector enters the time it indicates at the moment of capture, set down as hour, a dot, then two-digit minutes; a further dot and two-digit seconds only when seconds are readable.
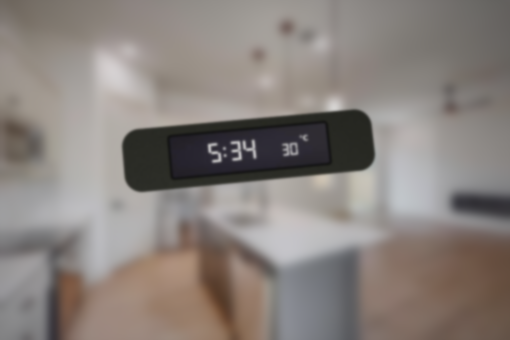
5.34
